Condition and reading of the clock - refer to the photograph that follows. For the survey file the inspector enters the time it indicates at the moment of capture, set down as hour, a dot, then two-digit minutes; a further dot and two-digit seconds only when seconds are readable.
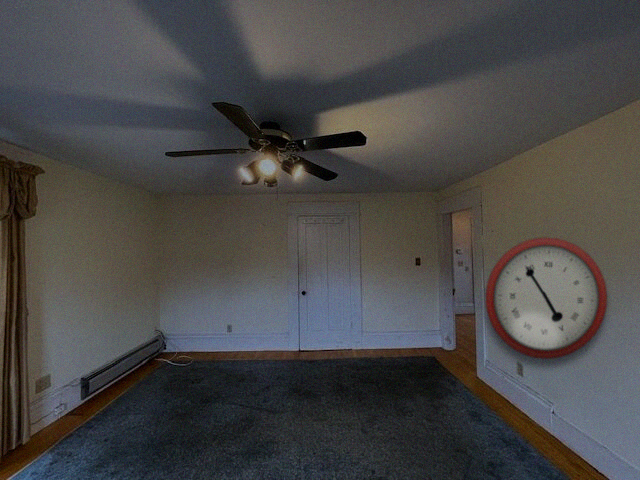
4.54
